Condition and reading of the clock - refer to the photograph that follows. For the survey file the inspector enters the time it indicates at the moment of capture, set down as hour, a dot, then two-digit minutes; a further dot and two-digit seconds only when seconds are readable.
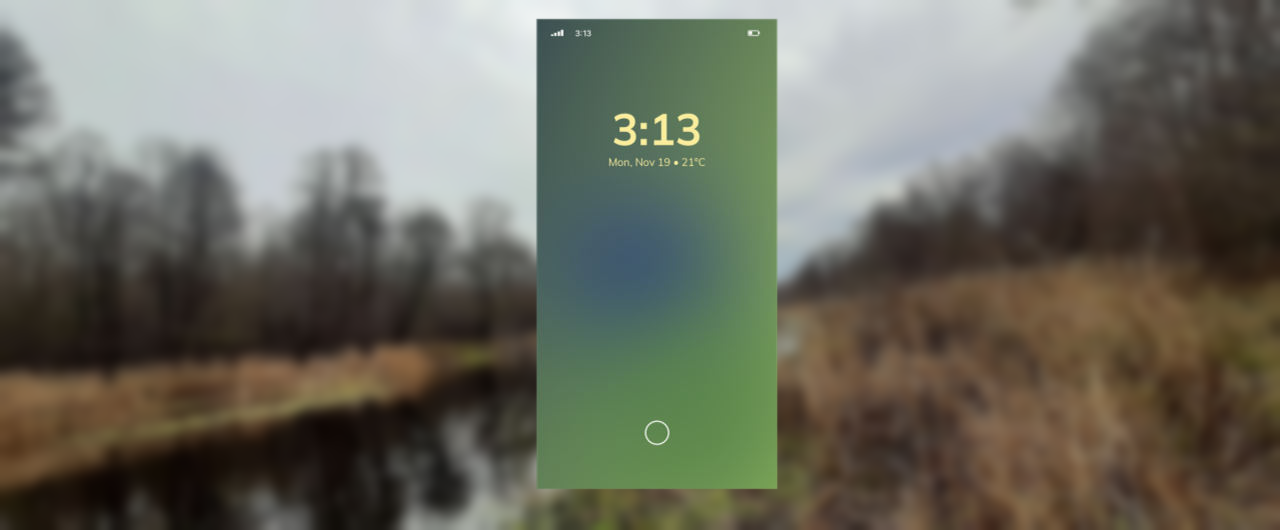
3.13
